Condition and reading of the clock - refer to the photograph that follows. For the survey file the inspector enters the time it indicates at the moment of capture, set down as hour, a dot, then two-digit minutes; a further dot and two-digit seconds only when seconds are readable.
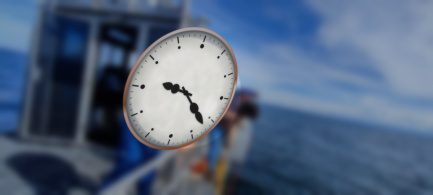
9.22
